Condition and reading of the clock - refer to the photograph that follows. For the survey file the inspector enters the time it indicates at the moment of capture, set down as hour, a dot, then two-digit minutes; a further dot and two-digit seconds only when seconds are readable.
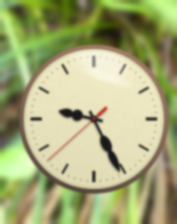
9.25.38
